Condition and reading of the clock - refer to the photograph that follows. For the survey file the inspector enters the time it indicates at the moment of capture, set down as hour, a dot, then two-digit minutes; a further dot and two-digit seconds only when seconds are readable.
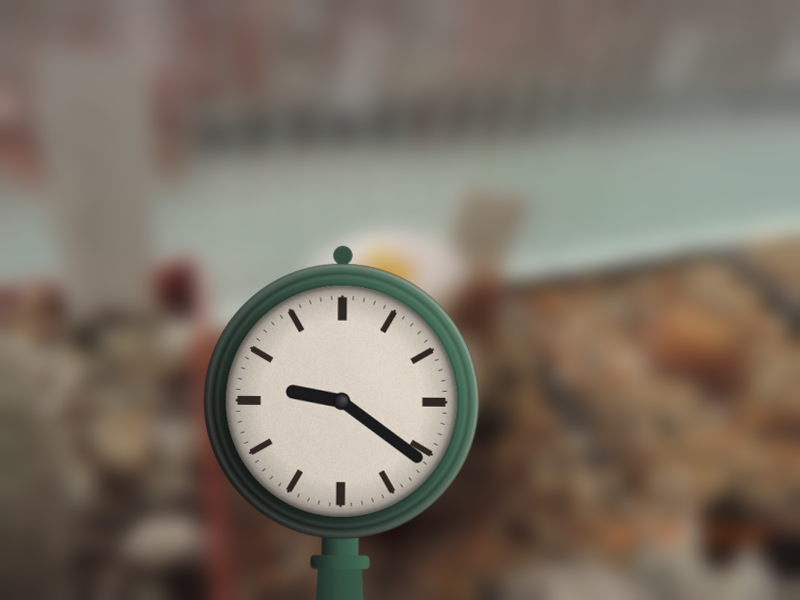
9.21
